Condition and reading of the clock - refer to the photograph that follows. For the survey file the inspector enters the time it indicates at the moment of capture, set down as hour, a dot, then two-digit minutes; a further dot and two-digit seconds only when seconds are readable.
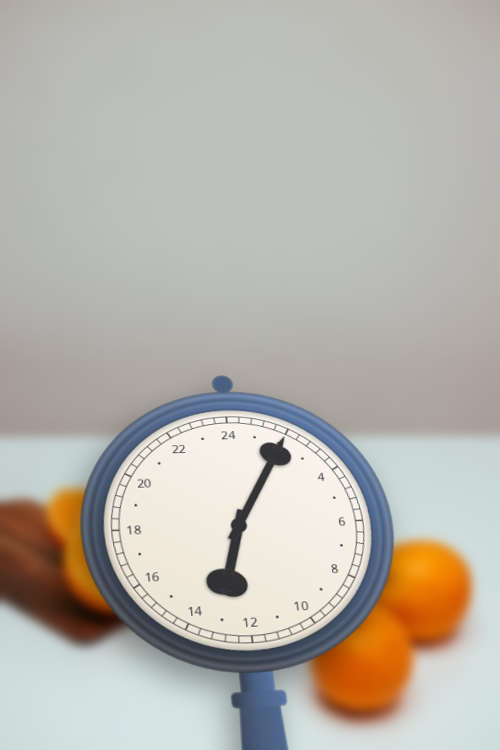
13.05
